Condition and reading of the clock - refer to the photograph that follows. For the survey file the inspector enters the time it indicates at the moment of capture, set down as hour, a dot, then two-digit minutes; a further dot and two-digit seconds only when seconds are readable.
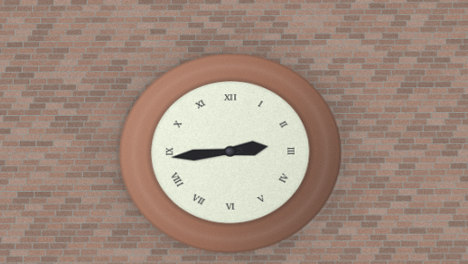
2.44
